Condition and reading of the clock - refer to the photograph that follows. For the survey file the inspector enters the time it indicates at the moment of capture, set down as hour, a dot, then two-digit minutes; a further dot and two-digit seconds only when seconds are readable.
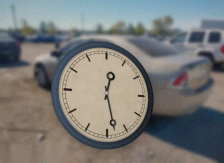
12.28
